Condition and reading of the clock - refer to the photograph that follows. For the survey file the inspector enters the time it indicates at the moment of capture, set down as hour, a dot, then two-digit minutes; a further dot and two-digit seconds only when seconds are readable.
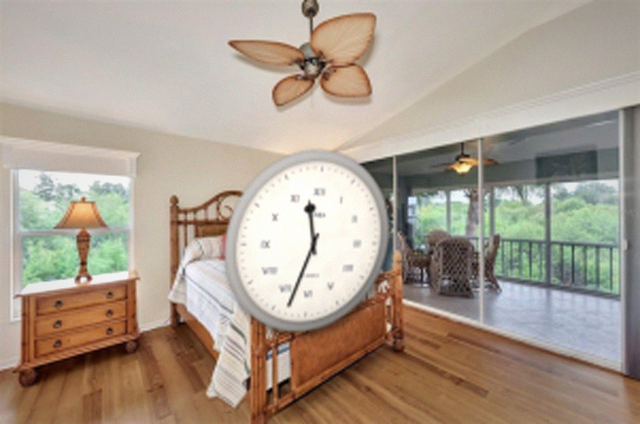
11.33
